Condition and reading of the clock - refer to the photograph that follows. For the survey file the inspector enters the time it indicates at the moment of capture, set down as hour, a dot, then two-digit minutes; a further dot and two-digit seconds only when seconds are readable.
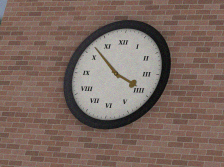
3.52
